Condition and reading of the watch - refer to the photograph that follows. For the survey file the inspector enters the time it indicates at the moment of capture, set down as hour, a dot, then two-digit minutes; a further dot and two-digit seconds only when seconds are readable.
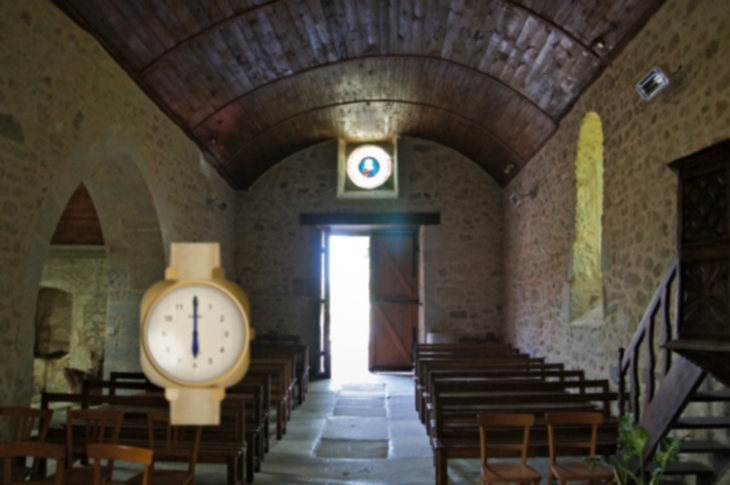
6.00
